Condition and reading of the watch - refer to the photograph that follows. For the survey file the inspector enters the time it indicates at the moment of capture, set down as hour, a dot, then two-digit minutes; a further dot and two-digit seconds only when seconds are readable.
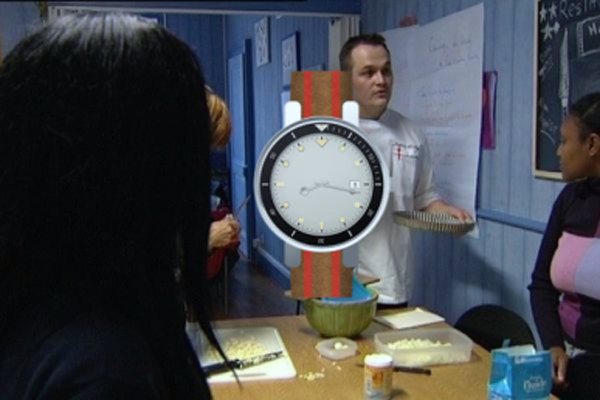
8.17
